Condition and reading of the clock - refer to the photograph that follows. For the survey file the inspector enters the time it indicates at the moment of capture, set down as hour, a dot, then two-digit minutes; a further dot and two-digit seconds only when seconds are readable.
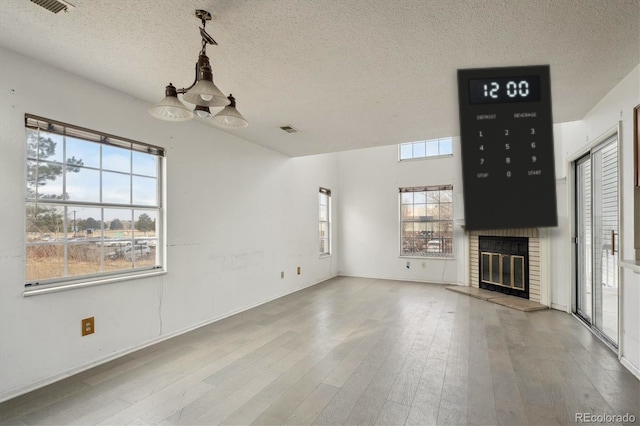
12.00
